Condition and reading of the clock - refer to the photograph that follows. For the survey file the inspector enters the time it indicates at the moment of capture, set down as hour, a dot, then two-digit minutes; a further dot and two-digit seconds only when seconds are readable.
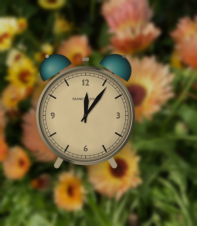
12.06
